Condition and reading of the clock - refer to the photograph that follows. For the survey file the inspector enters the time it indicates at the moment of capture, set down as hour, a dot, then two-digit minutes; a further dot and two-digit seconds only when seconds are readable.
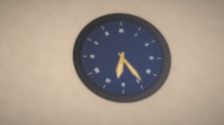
6.24
